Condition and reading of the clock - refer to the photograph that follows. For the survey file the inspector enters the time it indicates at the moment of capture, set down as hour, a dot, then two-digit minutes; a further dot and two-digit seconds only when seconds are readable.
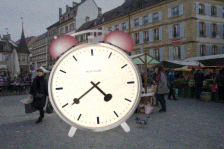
4.39
